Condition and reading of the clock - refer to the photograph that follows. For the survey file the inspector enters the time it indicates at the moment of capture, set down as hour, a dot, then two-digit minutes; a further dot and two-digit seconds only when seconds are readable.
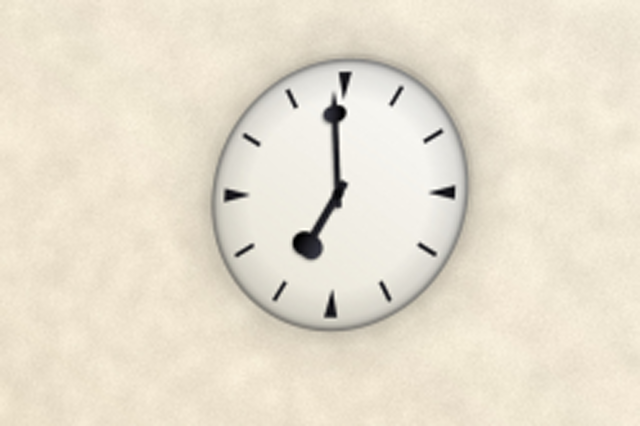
6.59
